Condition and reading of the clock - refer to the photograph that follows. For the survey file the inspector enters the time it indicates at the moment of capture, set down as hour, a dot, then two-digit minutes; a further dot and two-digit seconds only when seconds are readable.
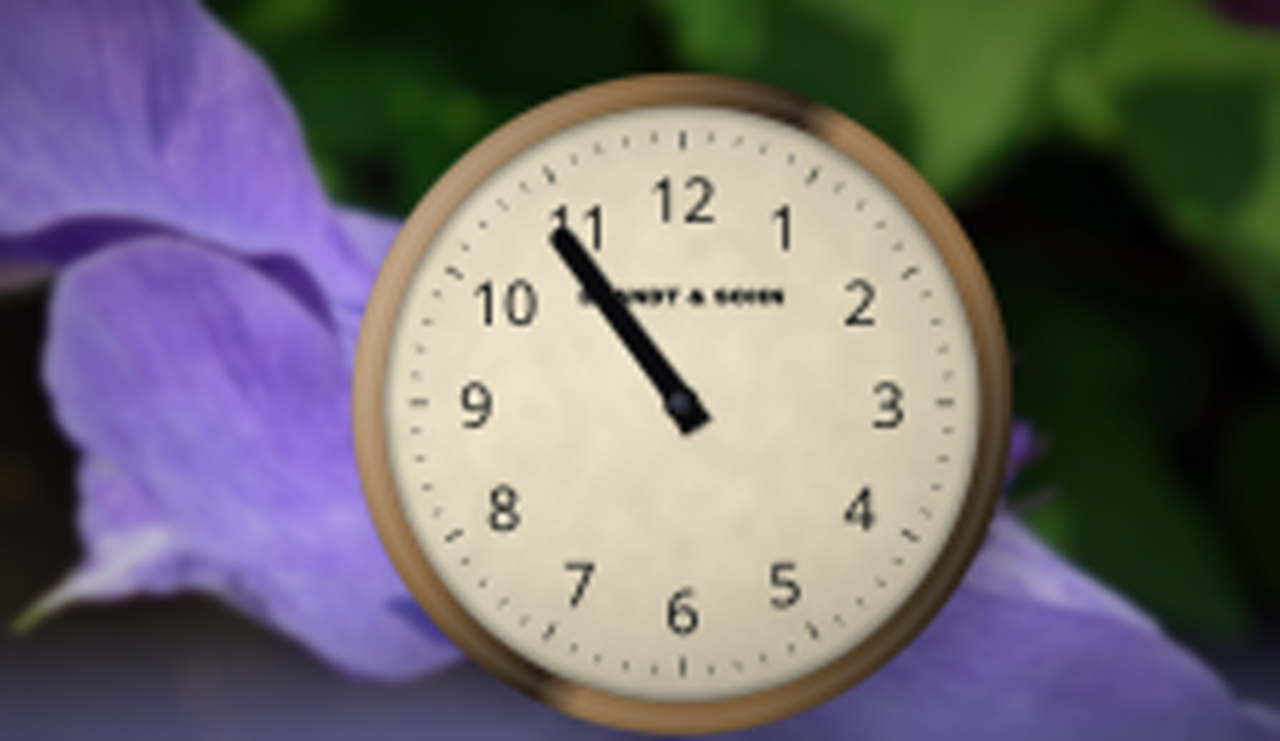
10.54
